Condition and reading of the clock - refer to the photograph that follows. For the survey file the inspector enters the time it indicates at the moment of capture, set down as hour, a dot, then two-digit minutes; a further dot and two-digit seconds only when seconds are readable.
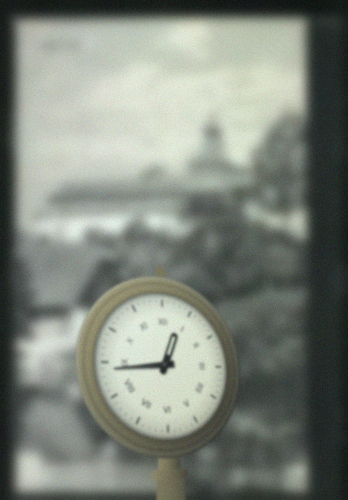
12.44
